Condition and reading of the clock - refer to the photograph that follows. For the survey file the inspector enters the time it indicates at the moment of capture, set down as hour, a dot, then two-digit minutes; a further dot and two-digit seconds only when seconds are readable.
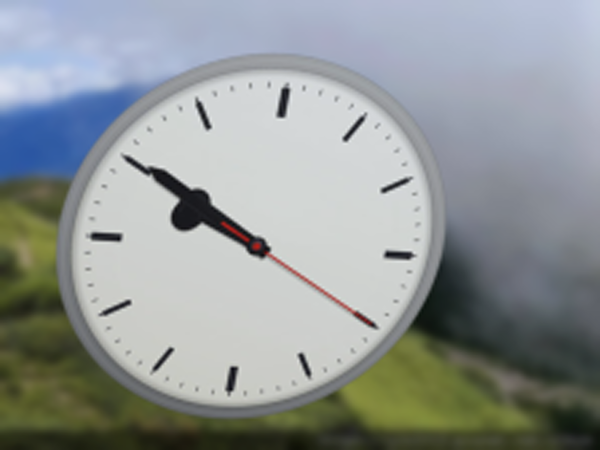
9.50.20
